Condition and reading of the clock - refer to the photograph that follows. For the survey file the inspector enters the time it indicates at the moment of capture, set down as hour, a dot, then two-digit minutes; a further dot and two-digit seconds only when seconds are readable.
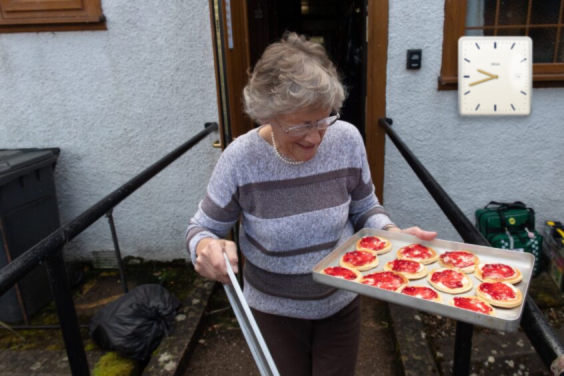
9.42
